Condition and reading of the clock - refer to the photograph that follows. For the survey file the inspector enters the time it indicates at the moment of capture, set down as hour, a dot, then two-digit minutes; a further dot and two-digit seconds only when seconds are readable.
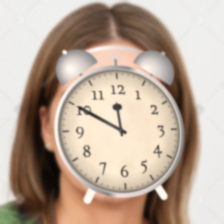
11.50
